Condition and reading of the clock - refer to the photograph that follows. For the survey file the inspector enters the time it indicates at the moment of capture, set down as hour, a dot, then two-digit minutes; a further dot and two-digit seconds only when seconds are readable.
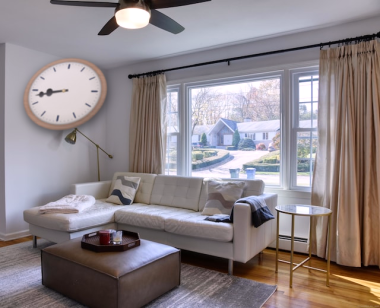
8.43
